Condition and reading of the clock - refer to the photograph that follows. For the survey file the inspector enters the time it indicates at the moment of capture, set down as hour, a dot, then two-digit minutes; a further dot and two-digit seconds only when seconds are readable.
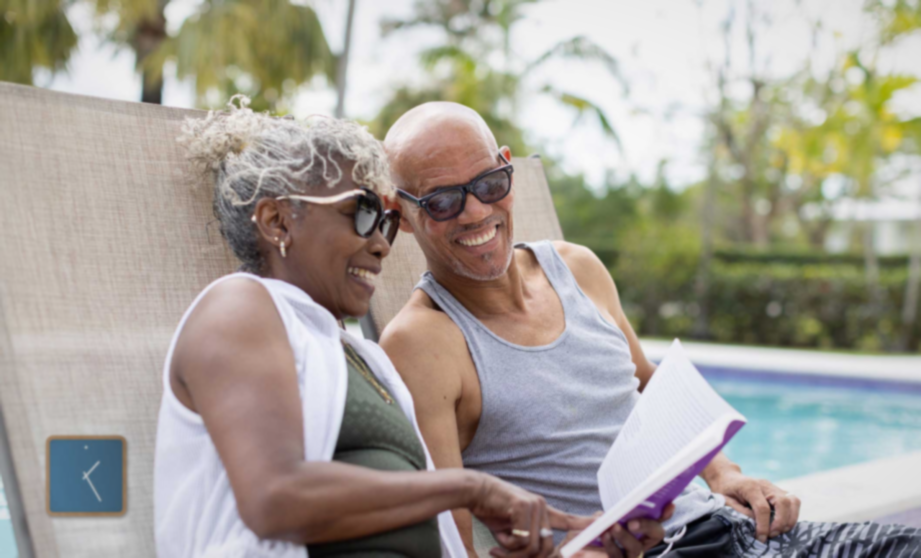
1.25
